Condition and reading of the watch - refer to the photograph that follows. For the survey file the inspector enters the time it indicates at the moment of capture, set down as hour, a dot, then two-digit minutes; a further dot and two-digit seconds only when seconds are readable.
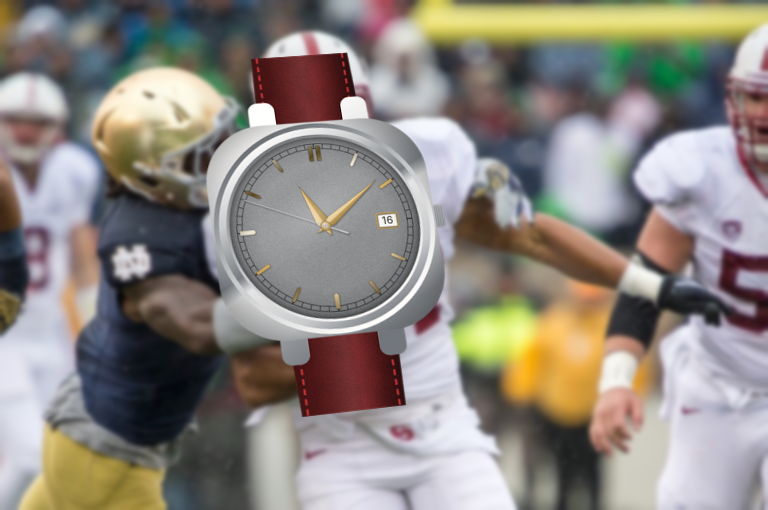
11.08.49
